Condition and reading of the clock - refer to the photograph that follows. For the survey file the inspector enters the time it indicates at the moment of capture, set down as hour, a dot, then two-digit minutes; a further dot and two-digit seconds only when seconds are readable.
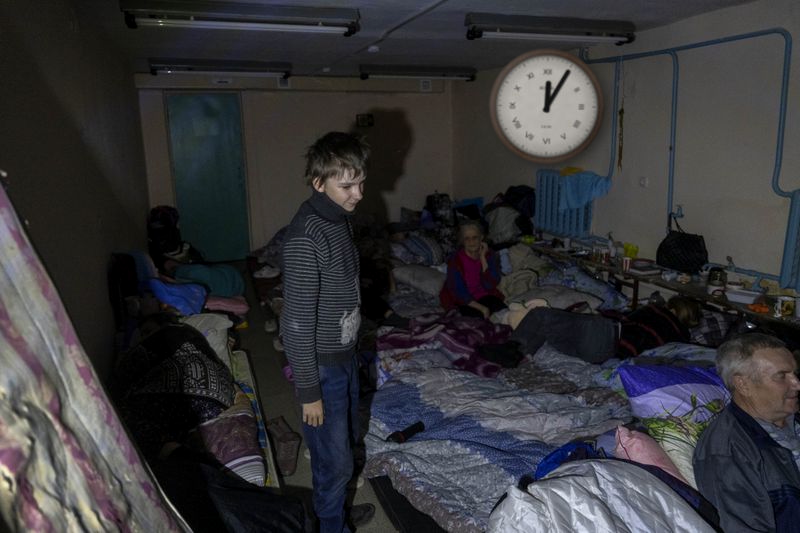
12.05
